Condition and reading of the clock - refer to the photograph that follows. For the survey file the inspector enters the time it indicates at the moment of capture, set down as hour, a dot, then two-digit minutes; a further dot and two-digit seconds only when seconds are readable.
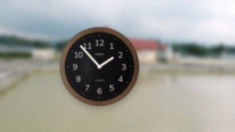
1.53
